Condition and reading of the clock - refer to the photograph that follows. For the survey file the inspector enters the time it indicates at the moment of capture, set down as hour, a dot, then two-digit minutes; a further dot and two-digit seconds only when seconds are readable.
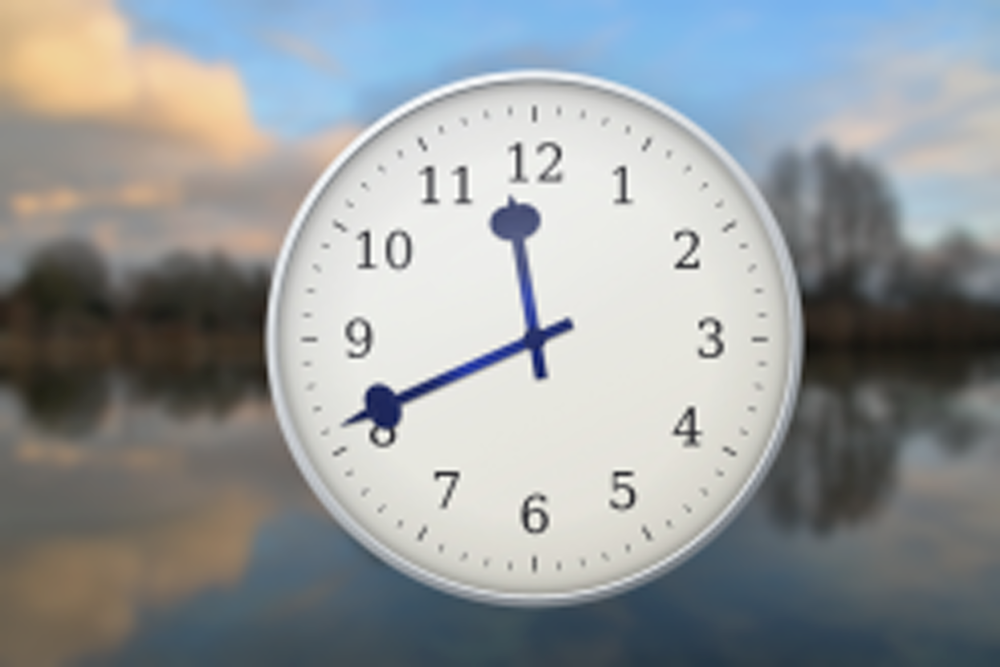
11.41
